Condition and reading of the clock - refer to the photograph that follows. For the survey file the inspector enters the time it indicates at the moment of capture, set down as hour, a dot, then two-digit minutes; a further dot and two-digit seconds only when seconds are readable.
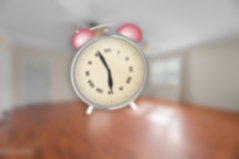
5.56
